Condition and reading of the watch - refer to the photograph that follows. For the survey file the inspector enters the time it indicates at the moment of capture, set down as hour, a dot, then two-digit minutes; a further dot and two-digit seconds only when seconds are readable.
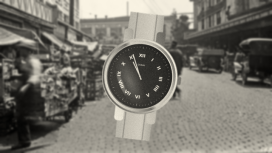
10.56
